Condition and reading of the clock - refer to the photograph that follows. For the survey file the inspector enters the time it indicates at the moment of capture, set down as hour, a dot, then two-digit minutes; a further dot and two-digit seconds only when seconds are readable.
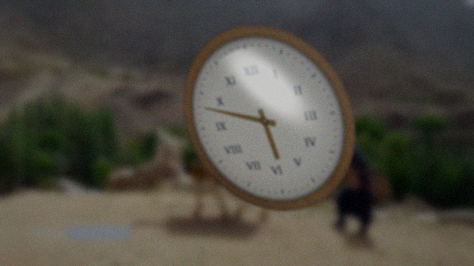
5.48
